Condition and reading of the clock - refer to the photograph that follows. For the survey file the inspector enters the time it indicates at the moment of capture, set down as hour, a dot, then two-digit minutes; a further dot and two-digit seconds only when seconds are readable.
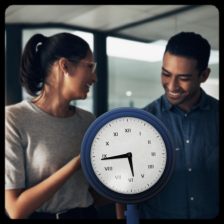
5.44
